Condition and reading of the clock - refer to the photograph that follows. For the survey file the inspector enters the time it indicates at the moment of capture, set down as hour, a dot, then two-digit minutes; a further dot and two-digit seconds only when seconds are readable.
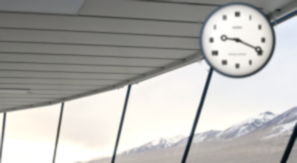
9.19
